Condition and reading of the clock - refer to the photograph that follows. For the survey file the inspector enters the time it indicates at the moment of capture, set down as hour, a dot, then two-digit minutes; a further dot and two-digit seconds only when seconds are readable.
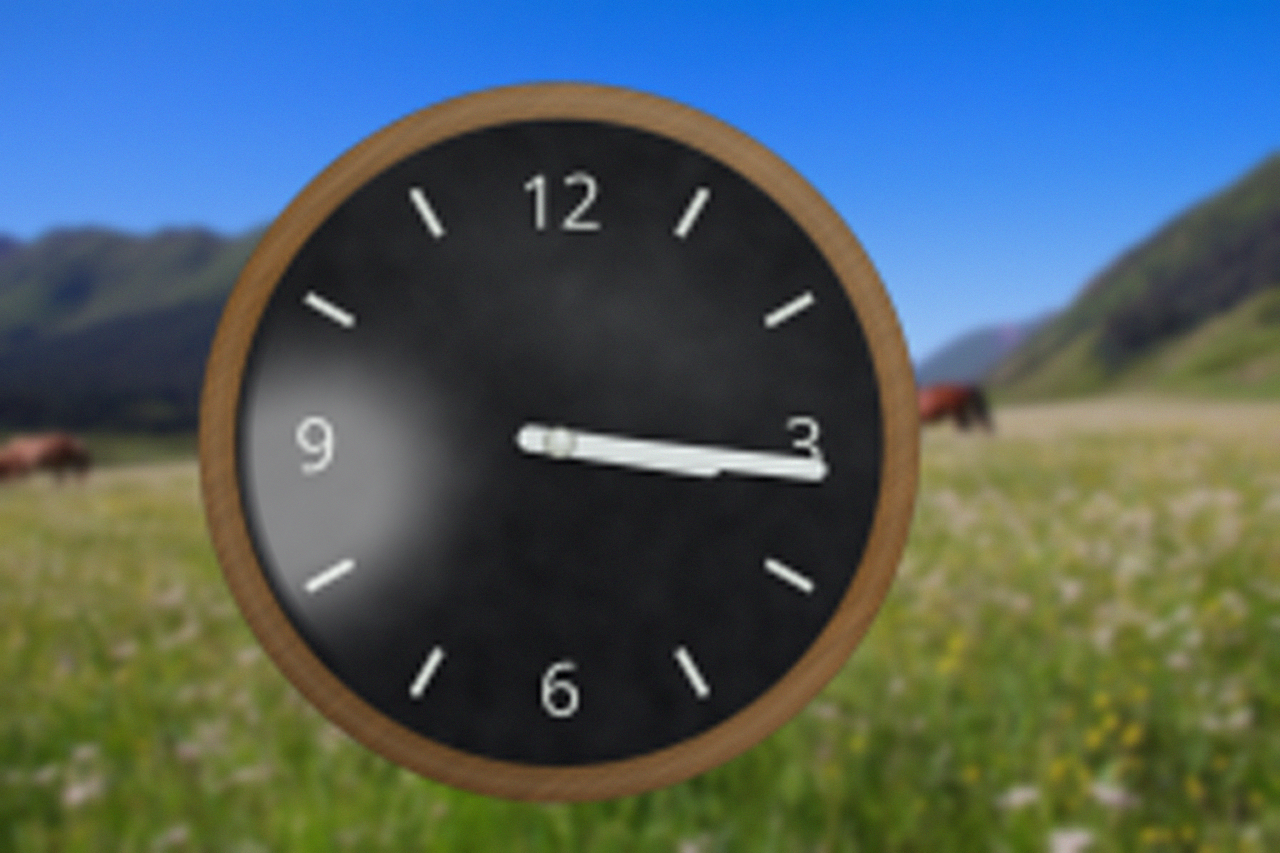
3.16
